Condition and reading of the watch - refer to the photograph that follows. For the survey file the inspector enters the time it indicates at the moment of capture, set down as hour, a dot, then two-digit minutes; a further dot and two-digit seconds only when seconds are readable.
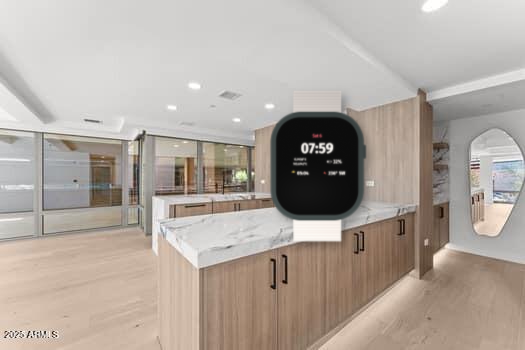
7.59
